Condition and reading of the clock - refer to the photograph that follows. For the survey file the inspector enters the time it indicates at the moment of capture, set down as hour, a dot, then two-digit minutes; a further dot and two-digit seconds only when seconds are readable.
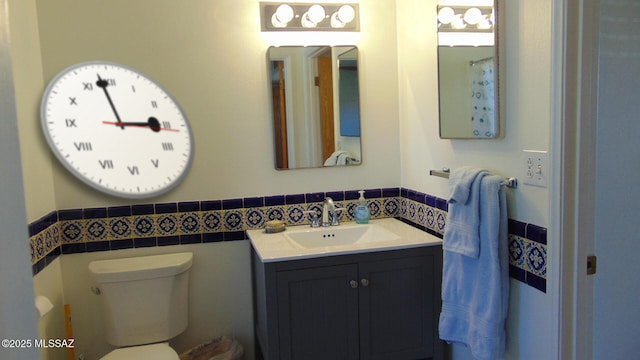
2.58.16
